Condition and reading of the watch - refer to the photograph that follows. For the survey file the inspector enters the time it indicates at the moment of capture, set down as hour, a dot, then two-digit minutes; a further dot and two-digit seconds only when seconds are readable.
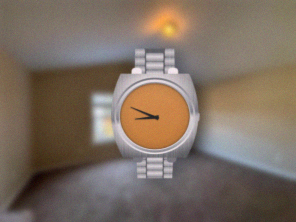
8.49
